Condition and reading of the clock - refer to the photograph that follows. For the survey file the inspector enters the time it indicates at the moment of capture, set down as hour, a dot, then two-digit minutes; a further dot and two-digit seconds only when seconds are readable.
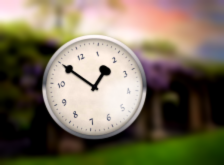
1.55
